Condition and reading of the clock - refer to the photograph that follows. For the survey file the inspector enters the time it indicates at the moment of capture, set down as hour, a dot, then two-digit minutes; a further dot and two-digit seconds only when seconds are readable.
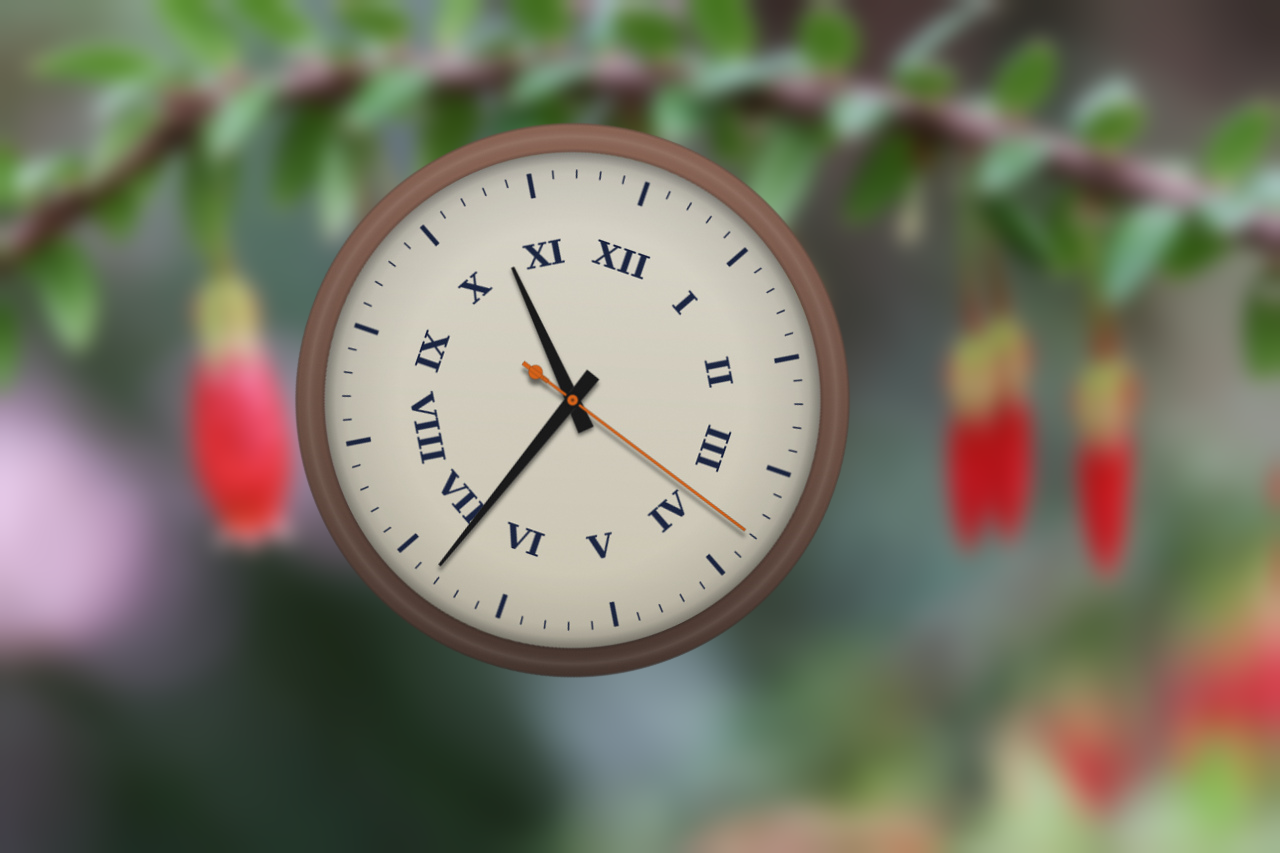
10.33.18
